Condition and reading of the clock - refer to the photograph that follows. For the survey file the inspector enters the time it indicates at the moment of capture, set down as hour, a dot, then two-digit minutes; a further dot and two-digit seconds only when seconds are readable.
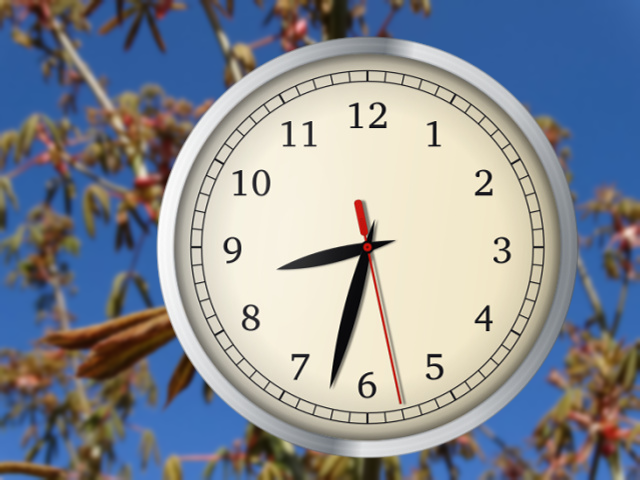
8.32.28
